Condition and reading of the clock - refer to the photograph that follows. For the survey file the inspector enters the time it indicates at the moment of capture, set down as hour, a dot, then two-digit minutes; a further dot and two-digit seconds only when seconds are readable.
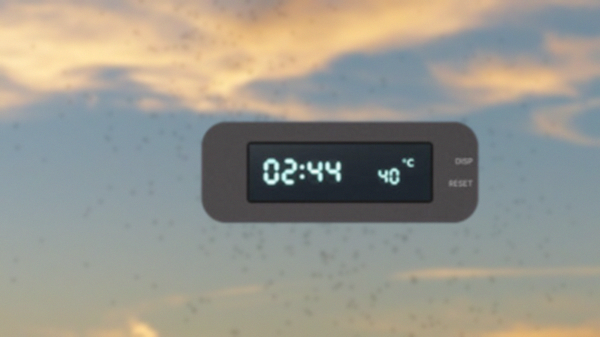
2.44
